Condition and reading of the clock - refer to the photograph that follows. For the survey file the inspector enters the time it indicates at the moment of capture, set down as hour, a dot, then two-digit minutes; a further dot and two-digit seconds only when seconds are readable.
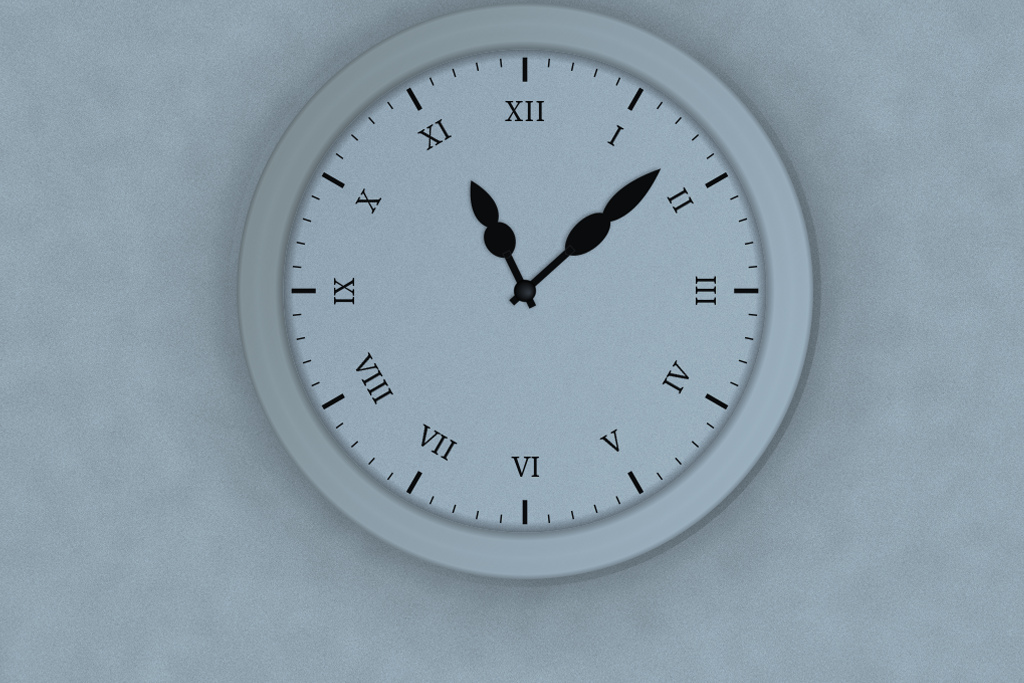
11.08
